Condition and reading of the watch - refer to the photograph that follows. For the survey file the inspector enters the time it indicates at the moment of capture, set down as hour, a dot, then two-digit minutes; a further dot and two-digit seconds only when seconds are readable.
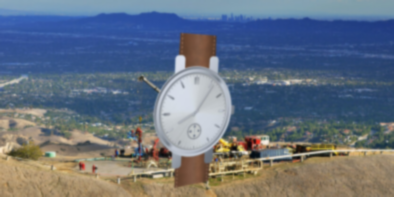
8.06
